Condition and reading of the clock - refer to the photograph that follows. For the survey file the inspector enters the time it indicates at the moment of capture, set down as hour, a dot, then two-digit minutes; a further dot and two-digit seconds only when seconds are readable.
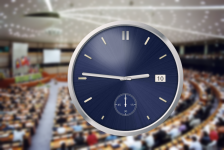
2.46
